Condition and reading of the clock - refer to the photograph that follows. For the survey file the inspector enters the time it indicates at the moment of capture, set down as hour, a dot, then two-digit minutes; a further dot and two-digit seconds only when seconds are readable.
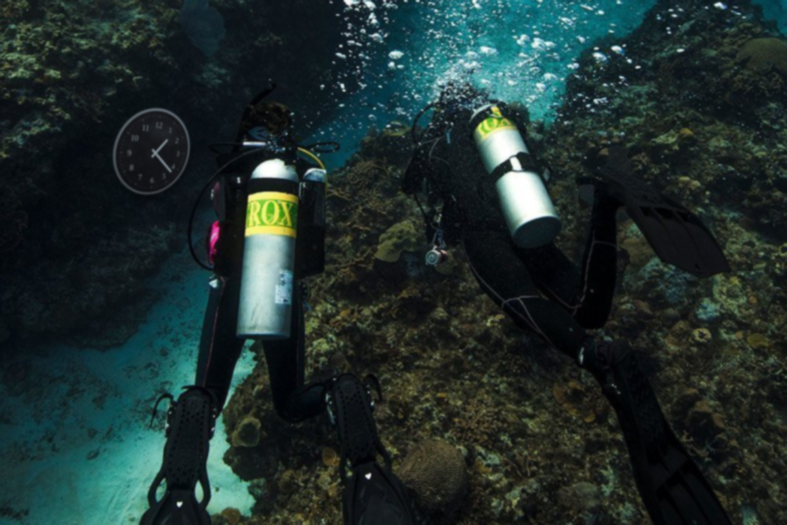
1.22
